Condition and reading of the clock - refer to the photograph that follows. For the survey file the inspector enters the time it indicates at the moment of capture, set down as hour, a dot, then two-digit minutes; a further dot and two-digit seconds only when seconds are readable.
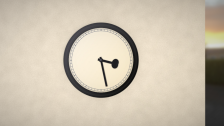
3.28
